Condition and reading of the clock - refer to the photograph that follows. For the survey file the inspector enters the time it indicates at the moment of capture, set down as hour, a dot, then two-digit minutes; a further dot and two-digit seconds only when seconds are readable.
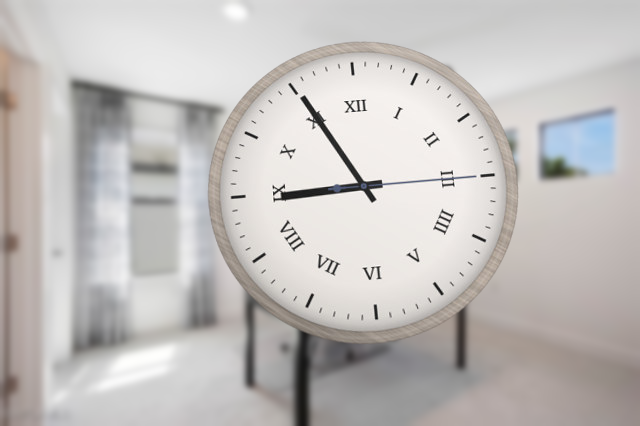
8.55.15
